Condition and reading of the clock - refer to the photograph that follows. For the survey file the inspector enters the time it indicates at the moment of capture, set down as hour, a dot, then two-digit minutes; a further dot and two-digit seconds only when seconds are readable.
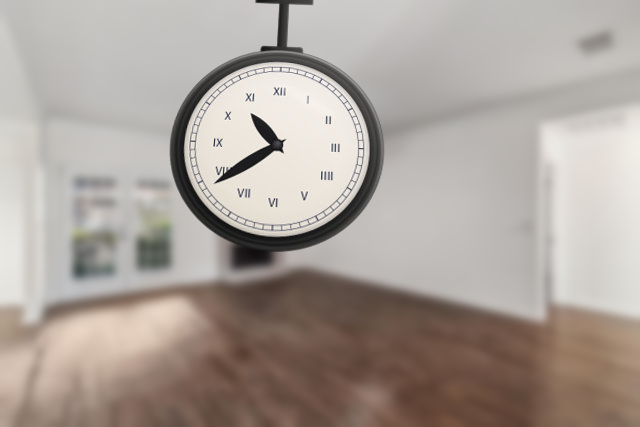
10.39
